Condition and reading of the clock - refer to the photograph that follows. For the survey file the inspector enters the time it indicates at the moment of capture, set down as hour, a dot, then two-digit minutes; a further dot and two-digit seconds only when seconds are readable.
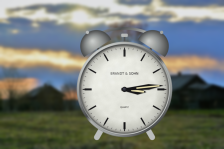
3.14
